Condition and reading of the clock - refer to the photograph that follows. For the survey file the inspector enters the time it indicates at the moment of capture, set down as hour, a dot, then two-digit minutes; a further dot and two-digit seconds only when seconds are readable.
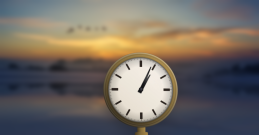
1.04
